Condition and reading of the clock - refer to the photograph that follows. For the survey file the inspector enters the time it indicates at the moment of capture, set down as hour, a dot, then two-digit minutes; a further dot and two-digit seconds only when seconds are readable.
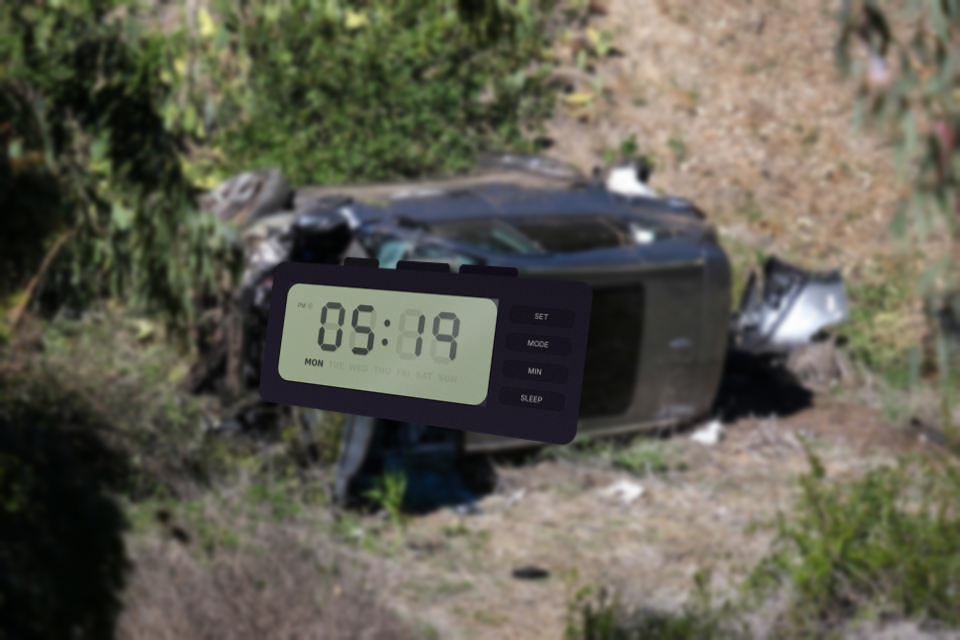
5.19
